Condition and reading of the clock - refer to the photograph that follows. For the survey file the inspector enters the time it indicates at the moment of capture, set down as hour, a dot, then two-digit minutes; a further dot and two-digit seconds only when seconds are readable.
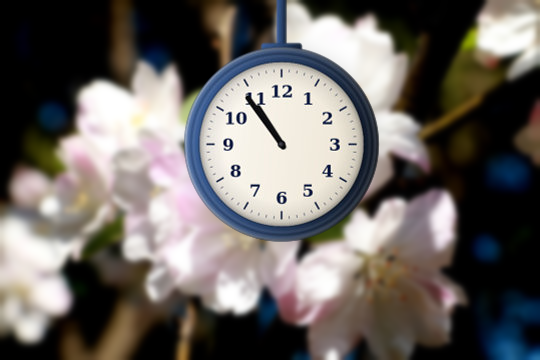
10.54
